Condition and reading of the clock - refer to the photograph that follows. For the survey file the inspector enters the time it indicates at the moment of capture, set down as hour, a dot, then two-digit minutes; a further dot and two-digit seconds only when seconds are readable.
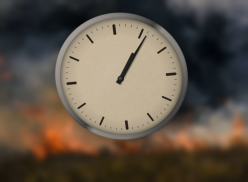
1.06
